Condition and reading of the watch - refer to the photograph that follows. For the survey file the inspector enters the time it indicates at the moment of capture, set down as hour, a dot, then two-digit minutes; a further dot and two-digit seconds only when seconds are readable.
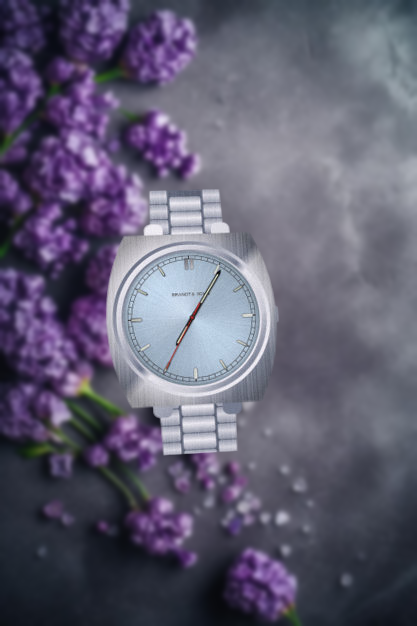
7.05.35
